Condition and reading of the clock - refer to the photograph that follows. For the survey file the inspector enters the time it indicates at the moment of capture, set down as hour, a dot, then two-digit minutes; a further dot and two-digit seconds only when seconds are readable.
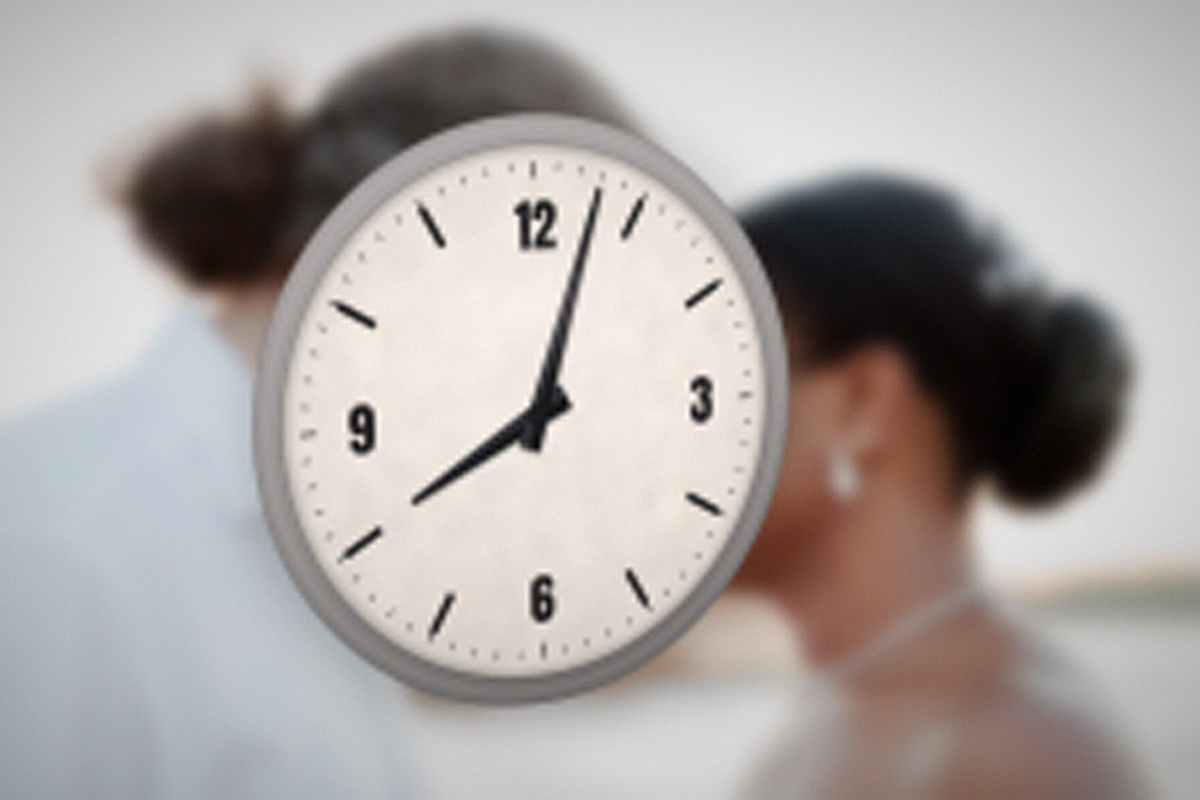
8.03
